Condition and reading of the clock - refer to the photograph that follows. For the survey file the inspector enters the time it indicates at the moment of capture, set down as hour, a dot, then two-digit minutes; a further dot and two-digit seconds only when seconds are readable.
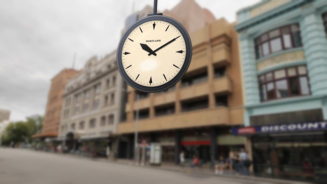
10.10
